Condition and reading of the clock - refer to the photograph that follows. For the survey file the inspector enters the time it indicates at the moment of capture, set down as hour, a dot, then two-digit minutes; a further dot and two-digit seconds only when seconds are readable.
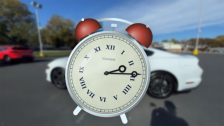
2.14
